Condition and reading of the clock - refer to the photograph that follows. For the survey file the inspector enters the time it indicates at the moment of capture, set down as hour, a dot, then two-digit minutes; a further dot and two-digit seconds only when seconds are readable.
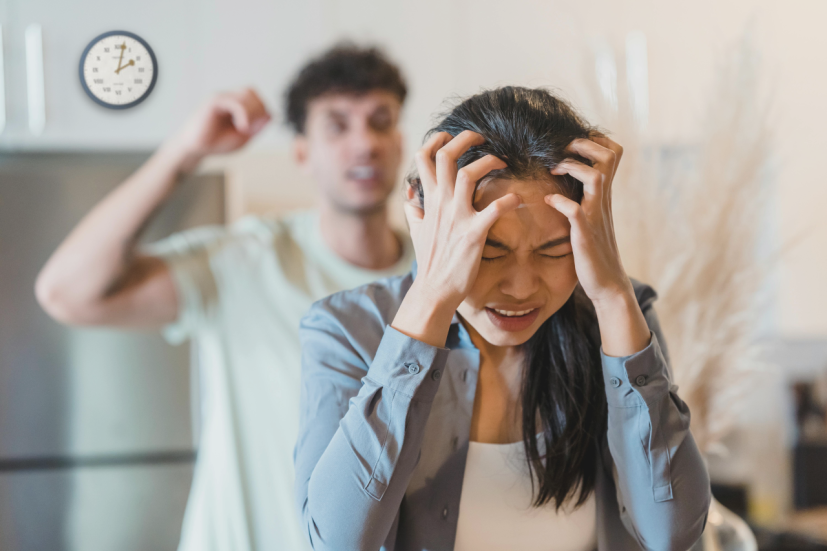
2.02
